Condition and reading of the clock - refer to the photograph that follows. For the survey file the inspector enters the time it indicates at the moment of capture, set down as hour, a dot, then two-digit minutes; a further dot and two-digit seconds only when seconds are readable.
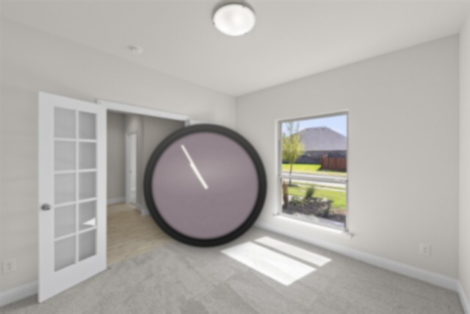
10.55
